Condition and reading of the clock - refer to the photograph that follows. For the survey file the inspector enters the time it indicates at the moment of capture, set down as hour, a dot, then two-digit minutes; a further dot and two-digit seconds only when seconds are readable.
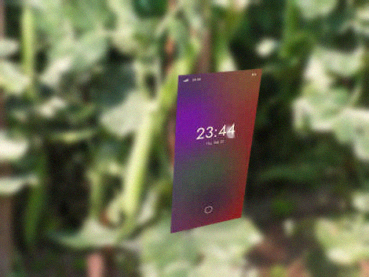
23.44
